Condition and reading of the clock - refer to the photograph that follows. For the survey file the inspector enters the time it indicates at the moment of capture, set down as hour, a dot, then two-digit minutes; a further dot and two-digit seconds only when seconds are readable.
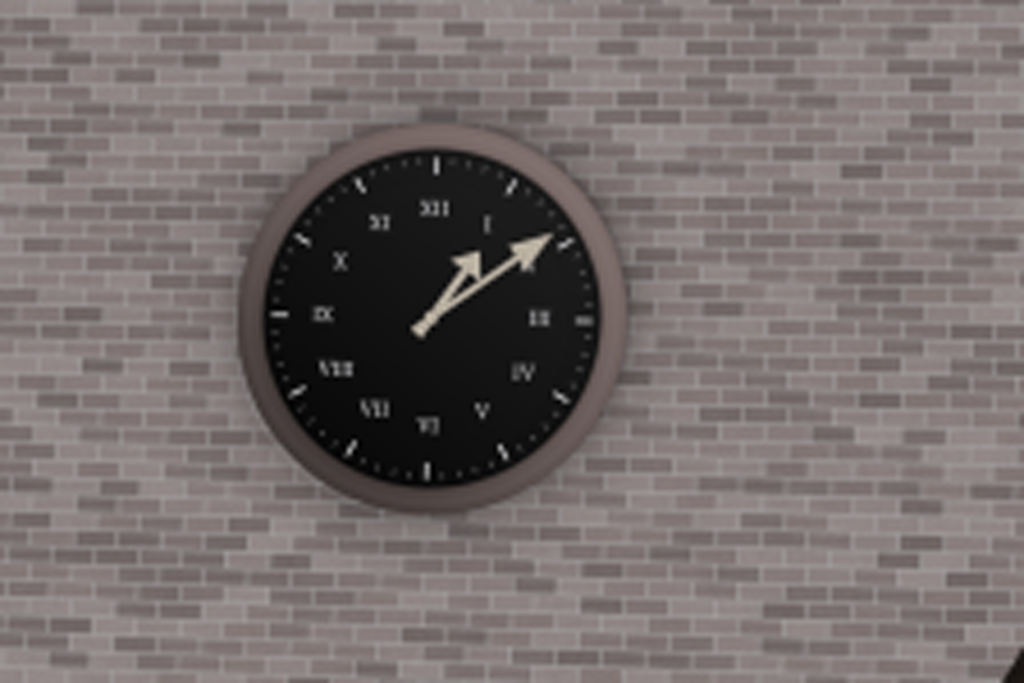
1.09
